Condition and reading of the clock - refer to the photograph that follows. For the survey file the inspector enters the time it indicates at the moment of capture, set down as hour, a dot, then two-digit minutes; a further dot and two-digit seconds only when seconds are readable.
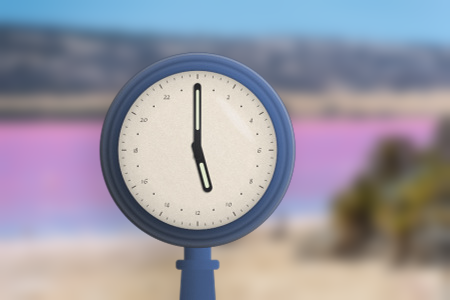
11.00
